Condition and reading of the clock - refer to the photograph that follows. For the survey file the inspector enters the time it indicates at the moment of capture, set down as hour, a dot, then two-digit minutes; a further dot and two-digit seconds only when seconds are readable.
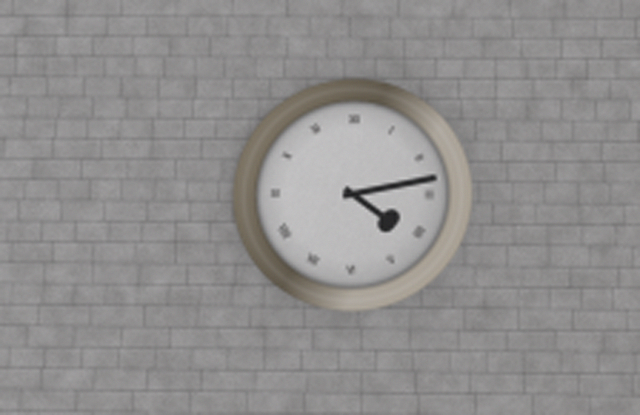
4.13
